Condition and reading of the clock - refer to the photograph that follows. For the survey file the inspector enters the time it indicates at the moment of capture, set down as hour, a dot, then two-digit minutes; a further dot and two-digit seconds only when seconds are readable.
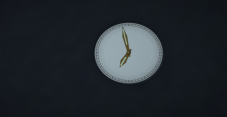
6.58
